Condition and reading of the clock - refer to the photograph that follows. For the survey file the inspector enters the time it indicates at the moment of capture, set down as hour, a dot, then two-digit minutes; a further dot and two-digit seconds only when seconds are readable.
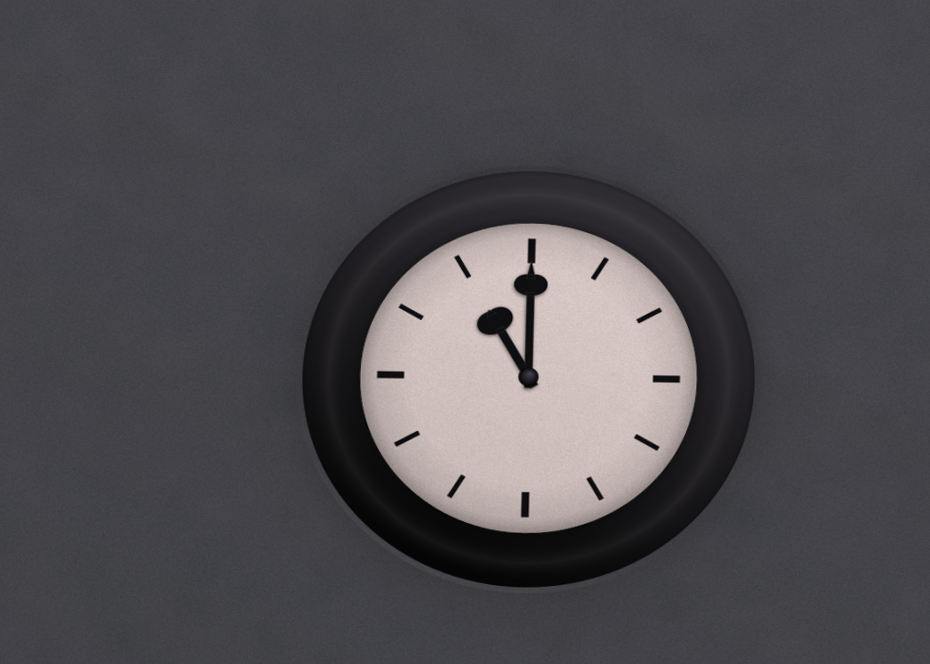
11.00
